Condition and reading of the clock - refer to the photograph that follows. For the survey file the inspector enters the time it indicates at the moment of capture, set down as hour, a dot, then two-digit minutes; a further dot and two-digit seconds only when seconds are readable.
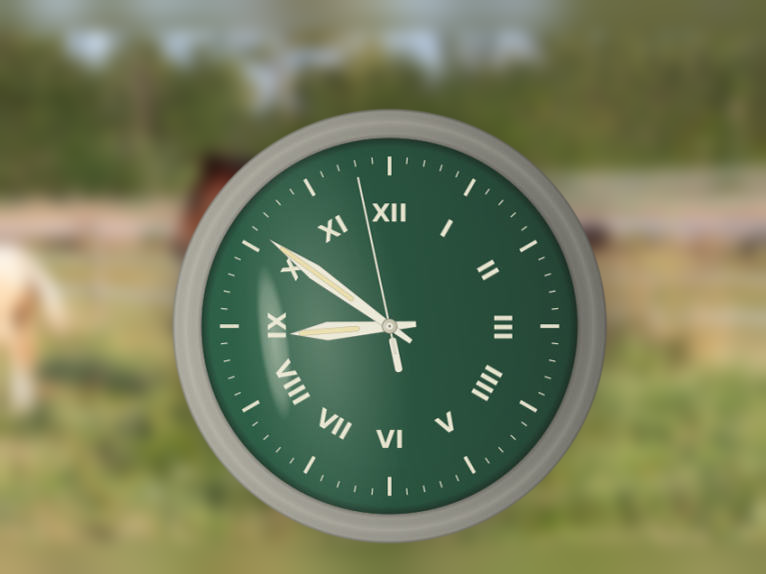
8.50.58
